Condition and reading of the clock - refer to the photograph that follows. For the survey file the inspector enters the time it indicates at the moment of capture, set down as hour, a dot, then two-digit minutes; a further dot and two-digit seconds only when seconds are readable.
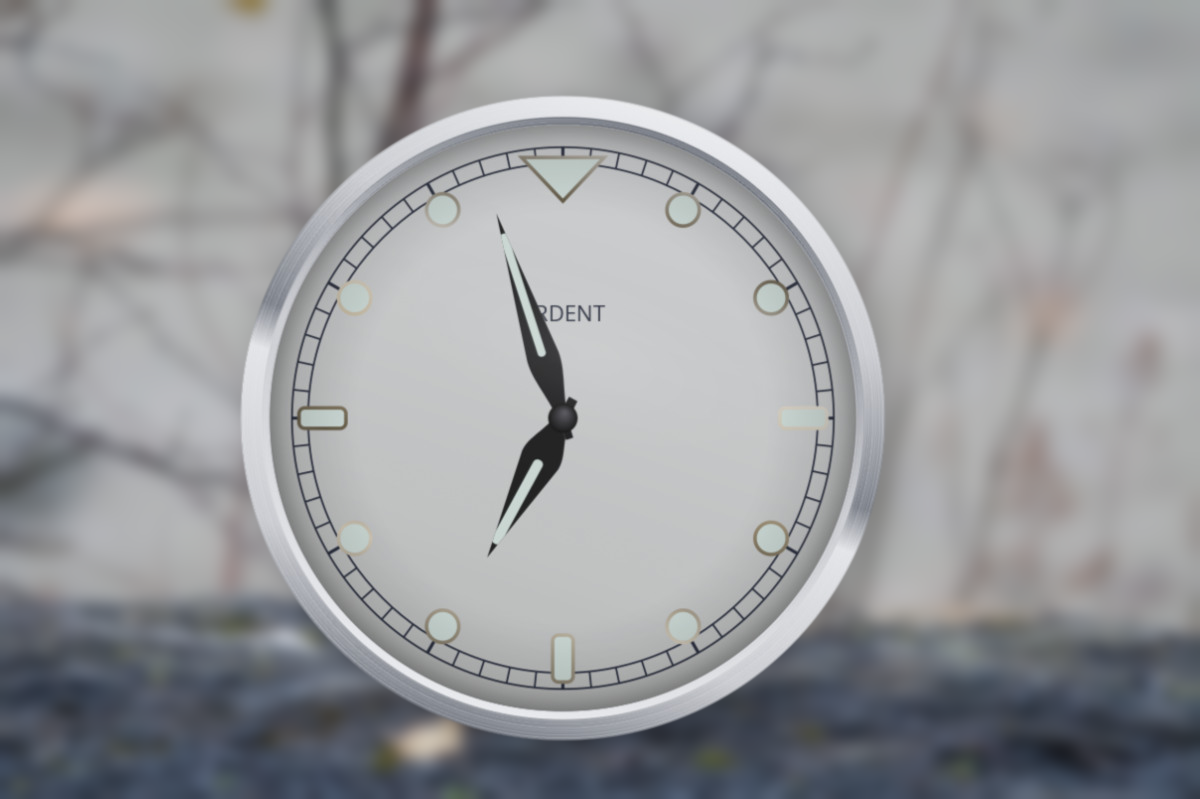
6.57
